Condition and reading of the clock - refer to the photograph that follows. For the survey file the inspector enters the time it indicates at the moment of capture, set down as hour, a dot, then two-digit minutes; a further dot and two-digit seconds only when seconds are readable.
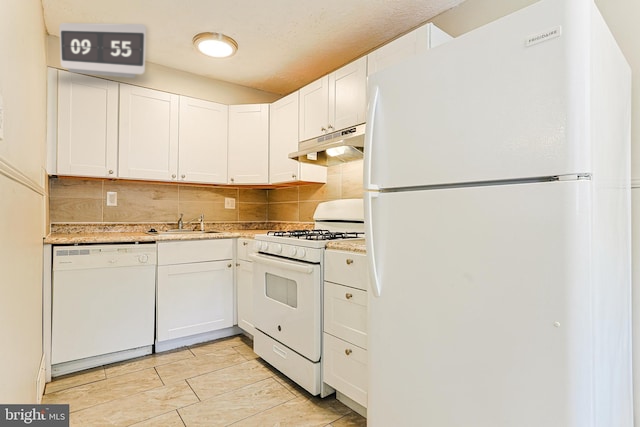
9.55
